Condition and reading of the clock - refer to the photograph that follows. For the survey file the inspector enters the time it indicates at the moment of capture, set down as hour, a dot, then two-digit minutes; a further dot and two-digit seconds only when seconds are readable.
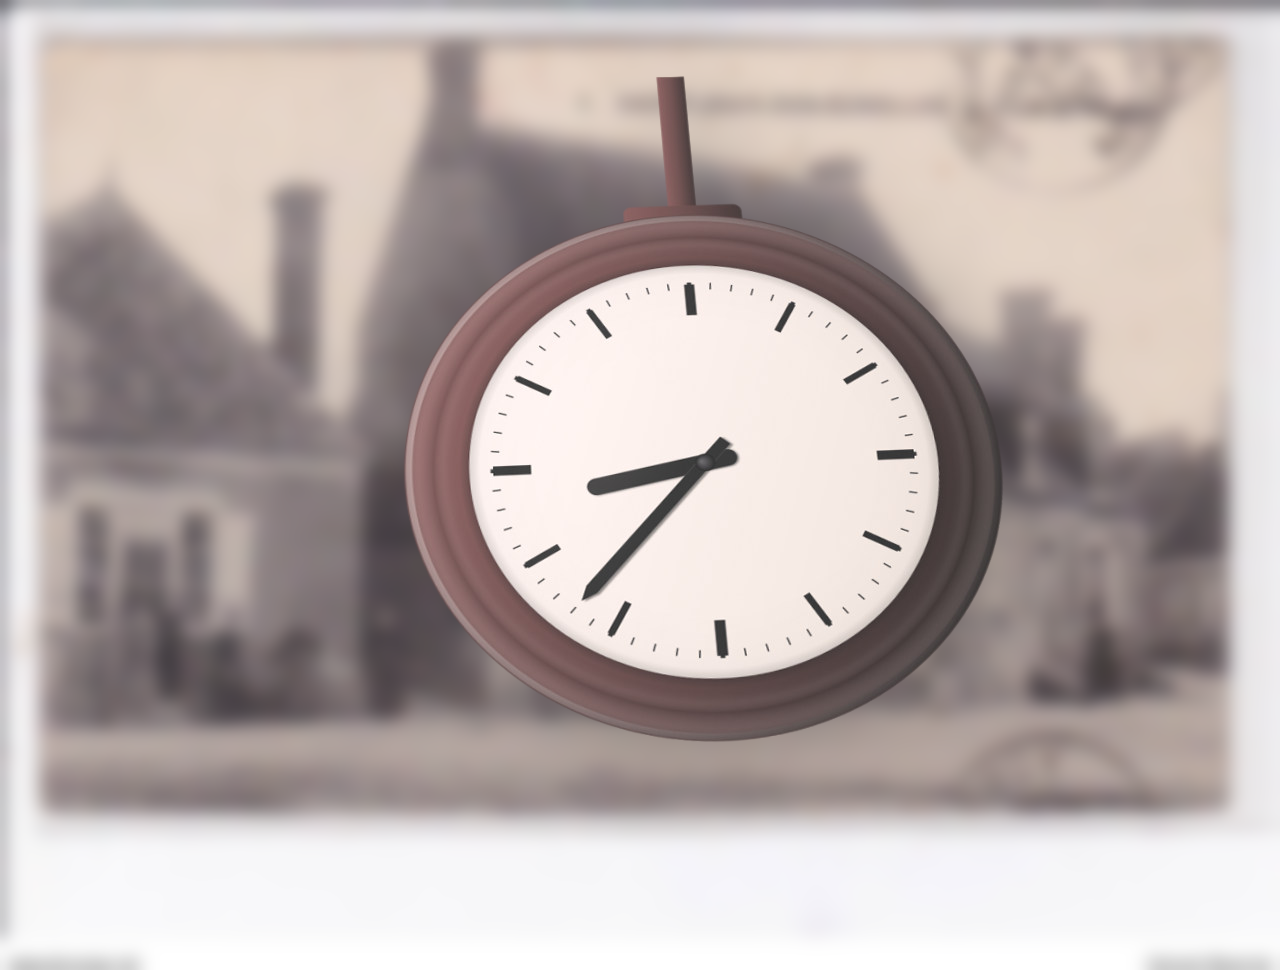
8.37
